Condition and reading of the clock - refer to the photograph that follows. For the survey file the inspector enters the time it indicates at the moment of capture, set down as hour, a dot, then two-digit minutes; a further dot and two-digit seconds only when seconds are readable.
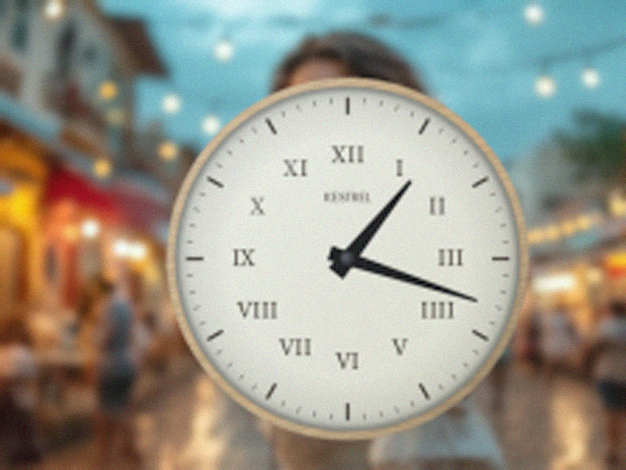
1.18
